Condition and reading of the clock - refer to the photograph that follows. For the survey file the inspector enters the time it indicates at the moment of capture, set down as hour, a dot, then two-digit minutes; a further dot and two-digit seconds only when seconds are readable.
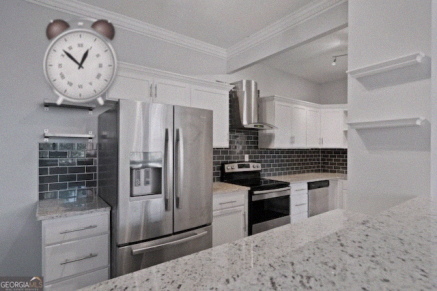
12.52
